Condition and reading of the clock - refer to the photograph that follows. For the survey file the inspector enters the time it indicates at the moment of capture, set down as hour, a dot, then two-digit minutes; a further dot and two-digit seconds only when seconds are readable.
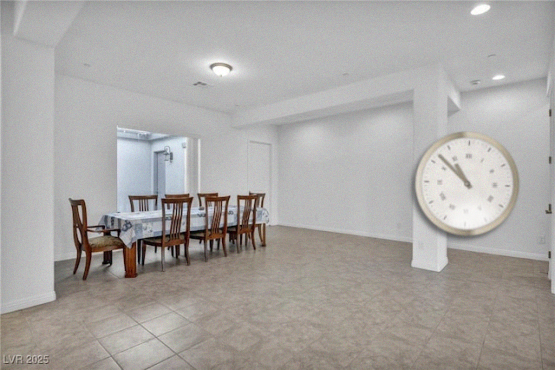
10.52
